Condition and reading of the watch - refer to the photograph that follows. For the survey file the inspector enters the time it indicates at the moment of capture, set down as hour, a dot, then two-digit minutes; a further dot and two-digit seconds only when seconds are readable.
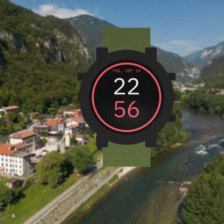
22.56
